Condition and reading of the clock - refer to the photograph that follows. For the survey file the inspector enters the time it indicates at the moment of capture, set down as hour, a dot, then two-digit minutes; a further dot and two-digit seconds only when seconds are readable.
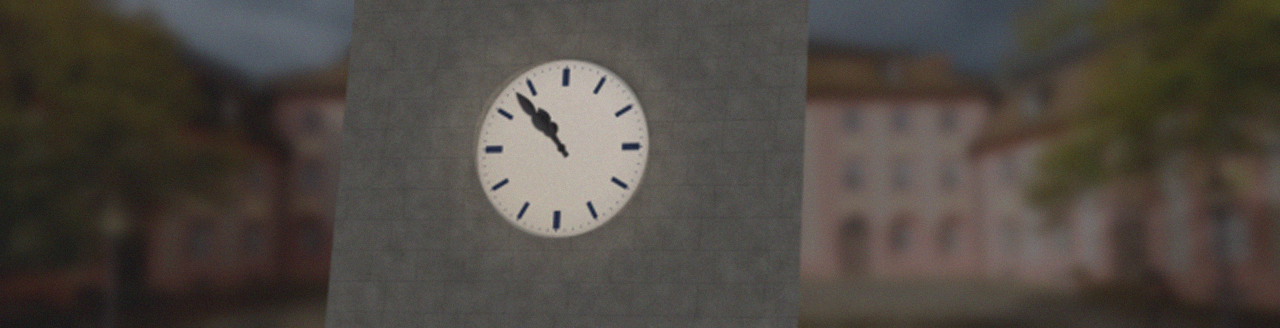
10.53
